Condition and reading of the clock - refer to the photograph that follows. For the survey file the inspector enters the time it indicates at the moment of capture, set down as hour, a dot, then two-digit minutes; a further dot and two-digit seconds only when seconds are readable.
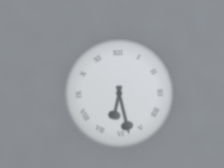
6.28
